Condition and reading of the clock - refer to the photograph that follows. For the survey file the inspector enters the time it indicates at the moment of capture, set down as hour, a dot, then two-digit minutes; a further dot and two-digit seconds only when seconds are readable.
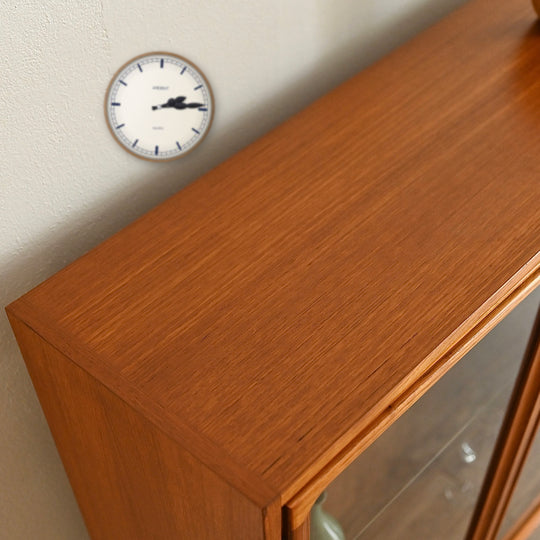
2.14
